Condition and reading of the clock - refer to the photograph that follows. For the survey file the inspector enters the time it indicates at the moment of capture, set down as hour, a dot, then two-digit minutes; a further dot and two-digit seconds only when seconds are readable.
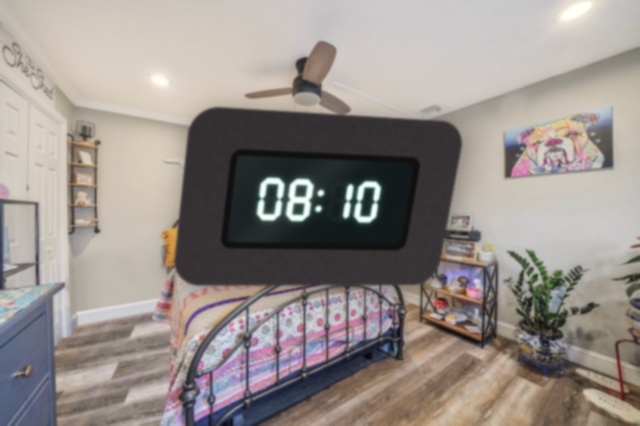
8.10
